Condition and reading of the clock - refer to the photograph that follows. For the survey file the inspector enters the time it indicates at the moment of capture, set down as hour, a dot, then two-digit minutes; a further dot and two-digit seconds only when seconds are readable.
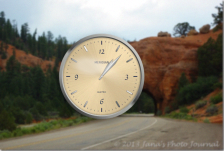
1.07
